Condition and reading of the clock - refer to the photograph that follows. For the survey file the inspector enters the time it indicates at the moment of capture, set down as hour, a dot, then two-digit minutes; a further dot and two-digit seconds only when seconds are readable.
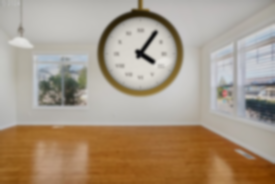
4.06
